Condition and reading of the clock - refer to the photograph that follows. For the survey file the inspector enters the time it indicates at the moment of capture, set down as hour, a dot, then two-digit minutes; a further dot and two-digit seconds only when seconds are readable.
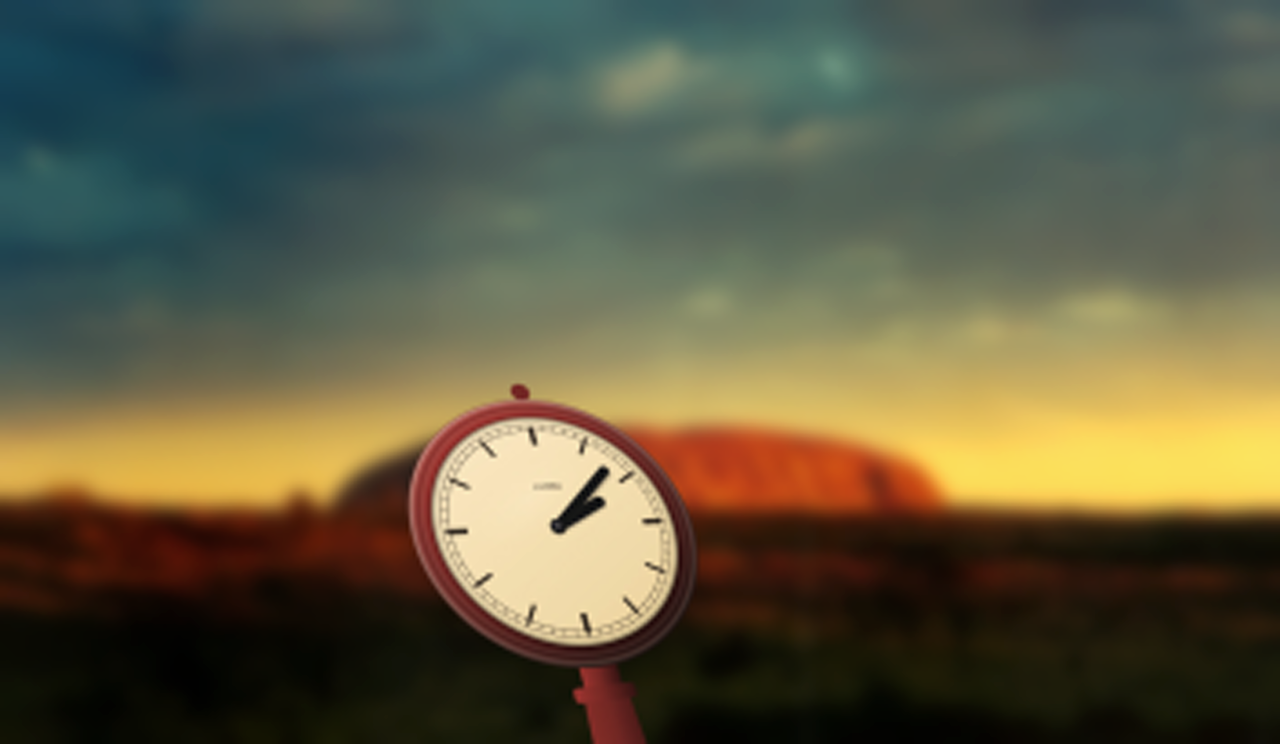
2.08
